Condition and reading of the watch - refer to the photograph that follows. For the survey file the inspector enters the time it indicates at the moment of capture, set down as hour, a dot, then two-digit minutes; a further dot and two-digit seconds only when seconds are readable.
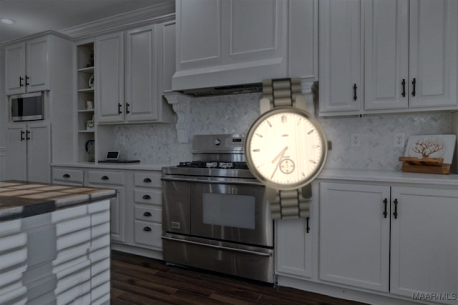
7.35
